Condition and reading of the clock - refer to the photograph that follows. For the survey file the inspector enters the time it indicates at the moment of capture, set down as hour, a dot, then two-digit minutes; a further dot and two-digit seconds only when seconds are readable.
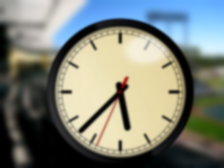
5.37.34
